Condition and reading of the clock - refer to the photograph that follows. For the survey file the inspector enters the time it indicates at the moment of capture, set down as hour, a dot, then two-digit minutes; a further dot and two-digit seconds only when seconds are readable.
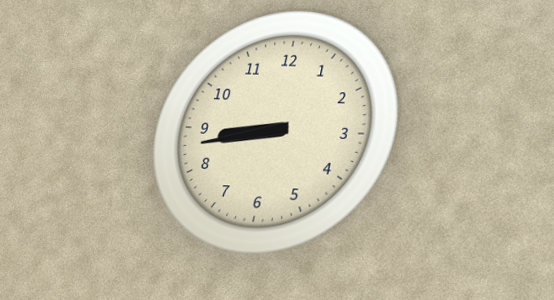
8.43
